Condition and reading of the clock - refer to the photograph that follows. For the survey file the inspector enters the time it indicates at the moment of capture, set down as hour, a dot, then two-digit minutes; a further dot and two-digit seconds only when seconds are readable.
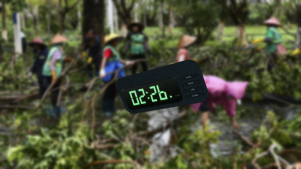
2.26
